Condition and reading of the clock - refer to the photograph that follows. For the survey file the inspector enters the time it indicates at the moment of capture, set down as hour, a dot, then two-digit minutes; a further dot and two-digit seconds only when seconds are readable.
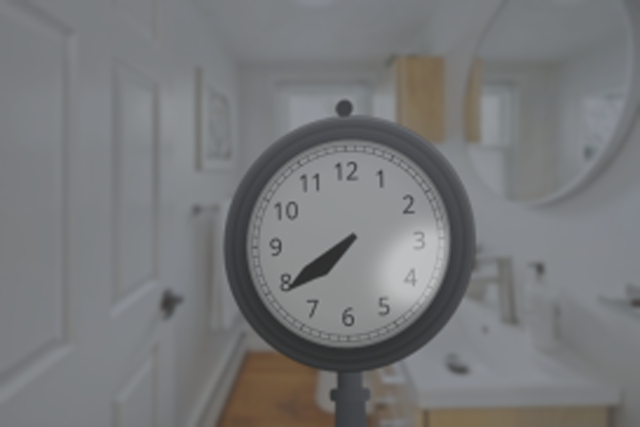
7.39
